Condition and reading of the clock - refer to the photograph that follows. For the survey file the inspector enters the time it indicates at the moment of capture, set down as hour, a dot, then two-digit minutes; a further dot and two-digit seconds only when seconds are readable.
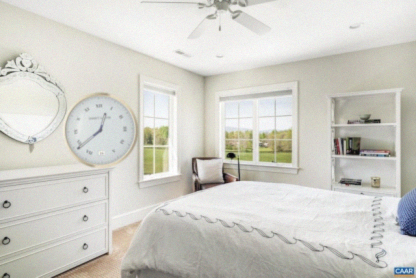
12.39
